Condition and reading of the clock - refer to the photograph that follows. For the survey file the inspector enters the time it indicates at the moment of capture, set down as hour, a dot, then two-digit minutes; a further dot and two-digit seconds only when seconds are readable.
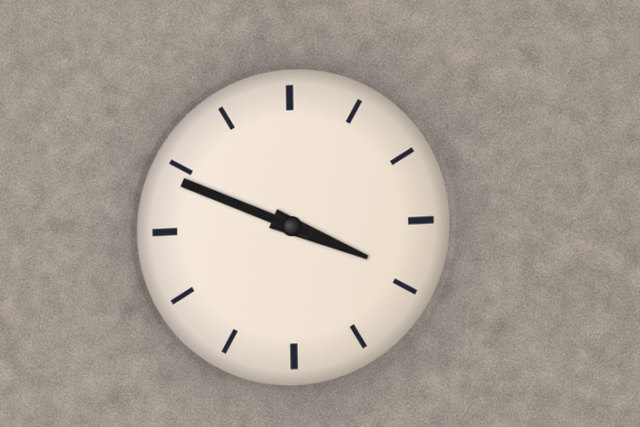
3.49
